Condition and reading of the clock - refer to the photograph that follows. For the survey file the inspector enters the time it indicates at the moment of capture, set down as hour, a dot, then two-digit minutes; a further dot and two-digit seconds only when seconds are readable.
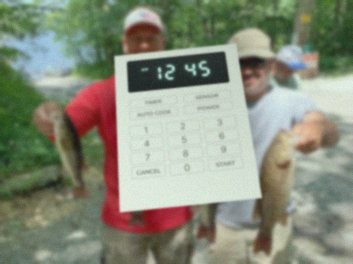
12.45
